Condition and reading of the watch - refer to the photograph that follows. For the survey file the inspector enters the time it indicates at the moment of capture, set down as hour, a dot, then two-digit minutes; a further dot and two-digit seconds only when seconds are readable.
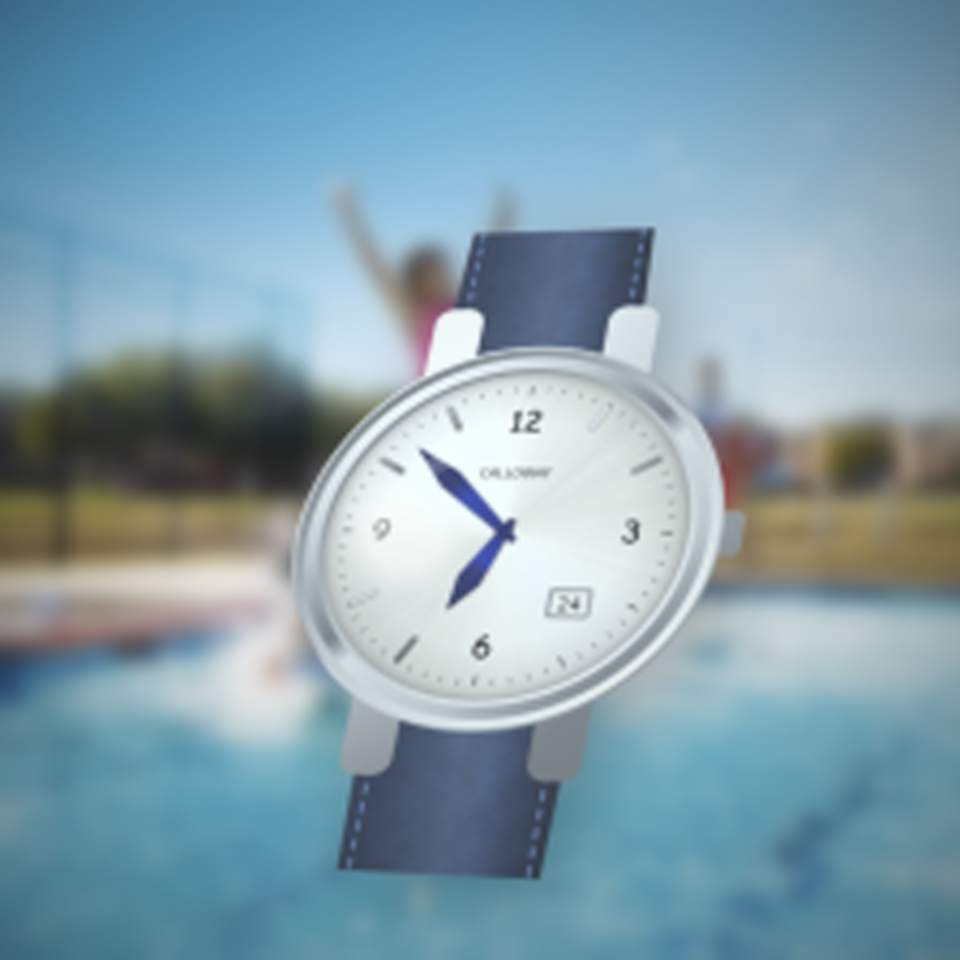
6.52
